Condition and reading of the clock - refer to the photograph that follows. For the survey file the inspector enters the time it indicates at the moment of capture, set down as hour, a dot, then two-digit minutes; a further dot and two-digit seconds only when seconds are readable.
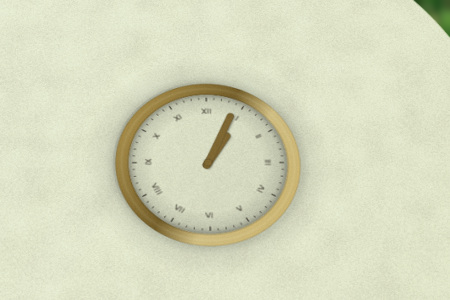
1.04
